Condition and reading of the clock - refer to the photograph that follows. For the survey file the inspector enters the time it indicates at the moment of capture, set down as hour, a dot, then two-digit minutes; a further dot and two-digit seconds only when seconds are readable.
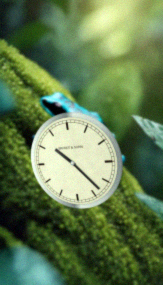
10.23
